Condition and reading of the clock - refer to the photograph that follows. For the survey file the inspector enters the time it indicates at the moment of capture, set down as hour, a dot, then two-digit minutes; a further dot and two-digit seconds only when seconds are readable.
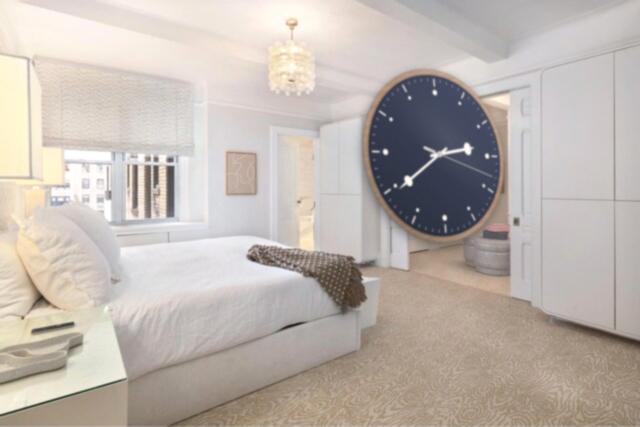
2.39.18
